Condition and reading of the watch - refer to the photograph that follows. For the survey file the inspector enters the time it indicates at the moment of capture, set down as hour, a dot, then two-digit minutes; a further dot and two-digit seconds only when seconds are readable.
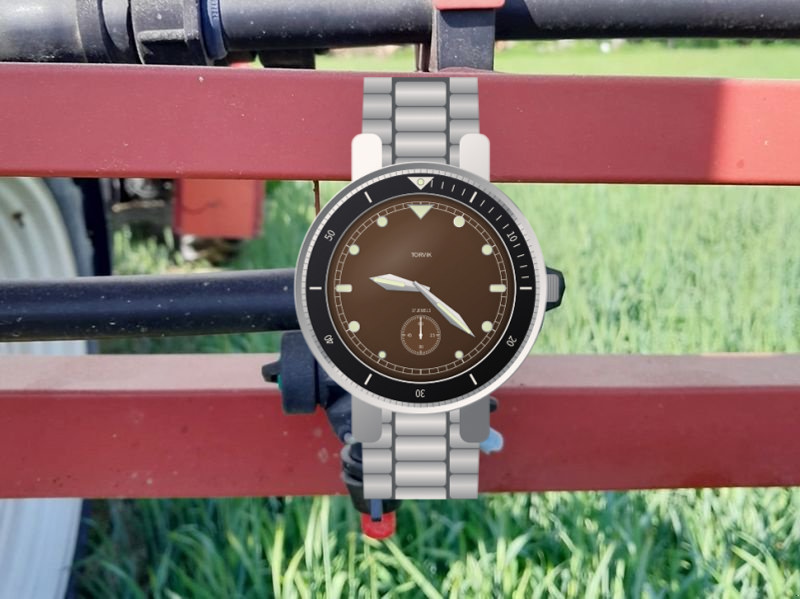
9.22
